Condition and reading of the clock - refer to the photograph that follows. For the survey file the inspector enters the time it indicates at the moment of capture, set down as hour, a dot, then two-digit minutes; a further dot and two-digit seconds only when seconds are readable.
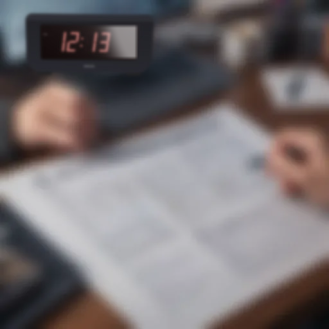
12.13
